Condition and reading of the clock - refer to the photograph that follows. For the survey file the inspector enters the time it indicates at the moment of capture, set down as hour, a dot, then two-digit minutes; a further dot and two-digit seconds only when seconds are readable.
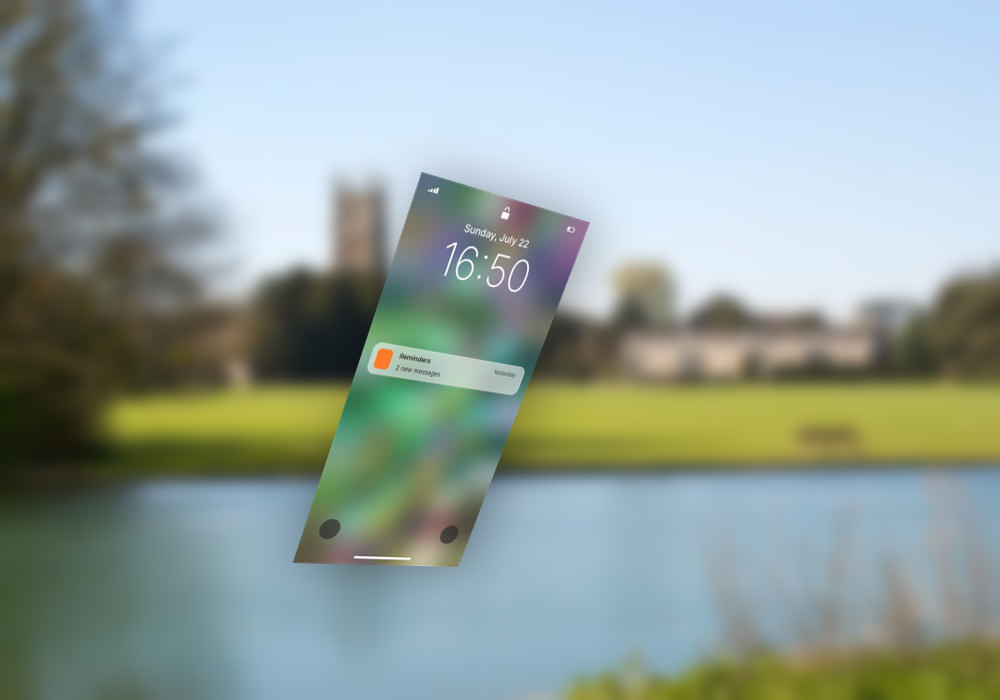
16.50
